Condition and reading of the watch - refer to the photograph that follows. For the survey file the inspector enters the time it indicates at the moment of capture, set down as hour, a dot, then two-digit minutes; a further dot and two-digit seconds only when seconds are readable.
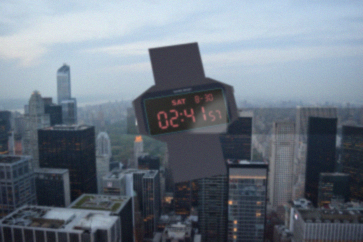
2.41
